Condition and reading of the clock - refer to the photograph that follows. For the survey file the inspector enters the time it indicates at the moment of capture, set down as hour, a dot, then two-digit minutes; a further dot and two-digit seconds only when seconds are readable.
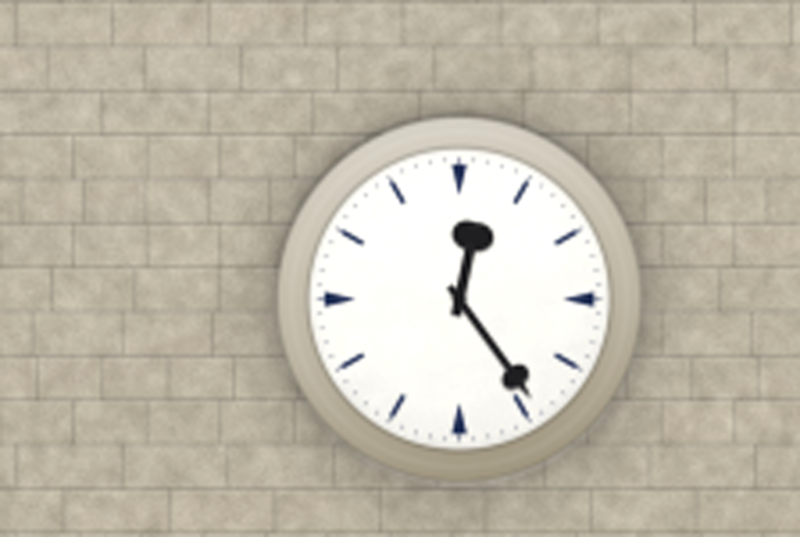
12.24
